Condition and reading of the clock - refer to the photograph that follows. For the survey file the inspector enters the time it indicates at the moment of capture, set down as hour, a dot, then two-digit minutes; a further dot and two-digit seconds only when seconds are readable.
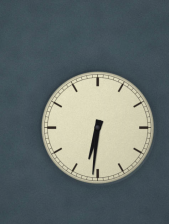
6.31
